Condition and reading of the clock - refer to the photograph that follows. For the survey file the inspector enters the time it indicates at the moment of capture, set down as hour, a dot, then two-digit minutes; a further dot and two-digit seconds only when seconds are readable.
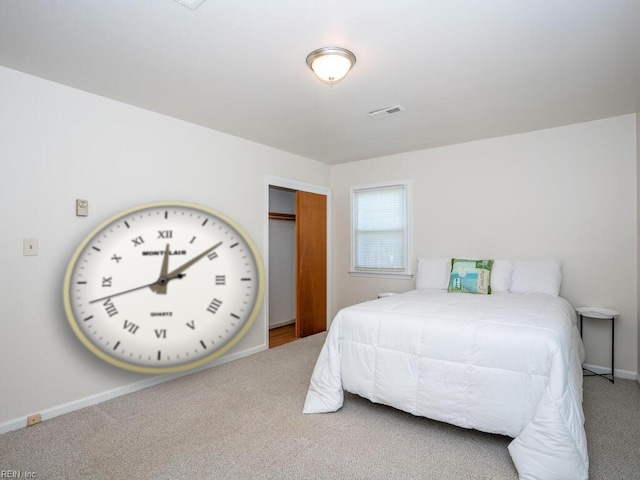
12.08.42
